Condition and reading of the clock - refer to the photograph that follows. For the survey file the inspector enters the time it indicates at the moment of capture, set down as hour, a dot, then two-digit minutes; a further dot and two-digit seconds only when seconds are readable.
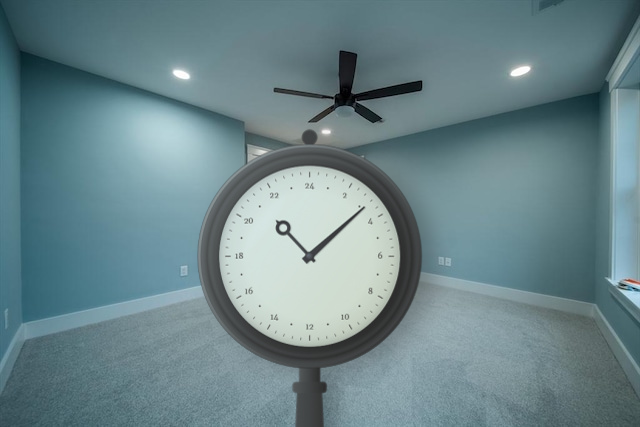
21.08
